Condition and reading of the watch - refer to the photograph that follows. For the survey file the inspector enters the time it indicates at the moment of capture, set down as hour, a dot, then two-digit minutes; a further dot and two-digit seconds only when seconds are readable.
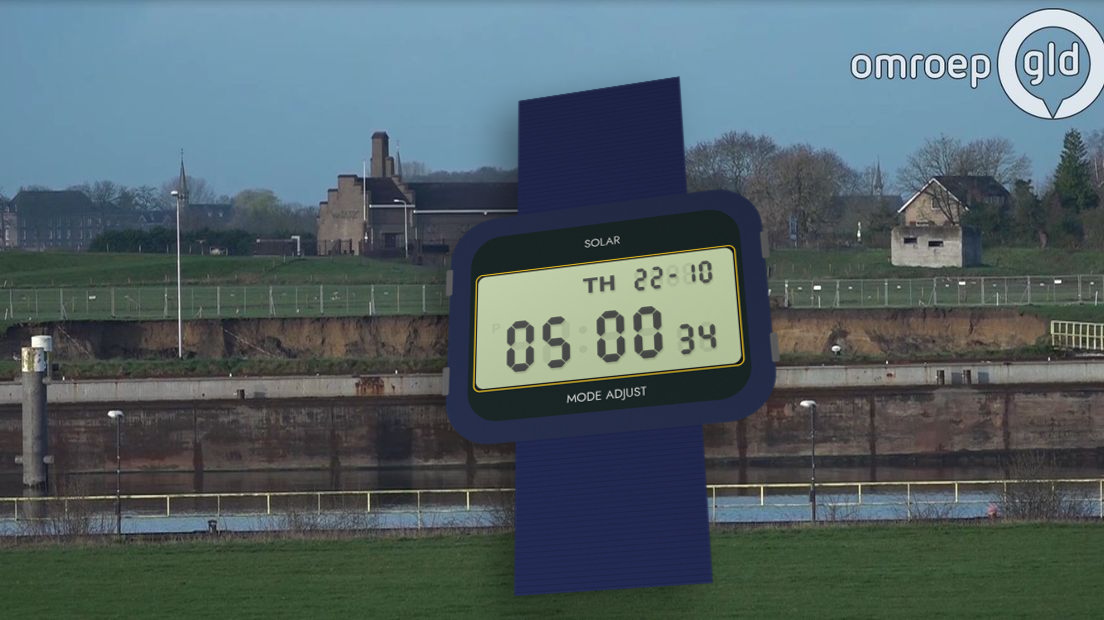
5.00.34
